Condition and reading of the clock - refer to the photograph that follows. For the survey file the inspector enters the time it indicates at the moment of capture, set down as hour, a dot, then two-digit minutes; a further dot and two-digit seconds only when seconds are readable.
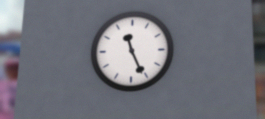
11.26
